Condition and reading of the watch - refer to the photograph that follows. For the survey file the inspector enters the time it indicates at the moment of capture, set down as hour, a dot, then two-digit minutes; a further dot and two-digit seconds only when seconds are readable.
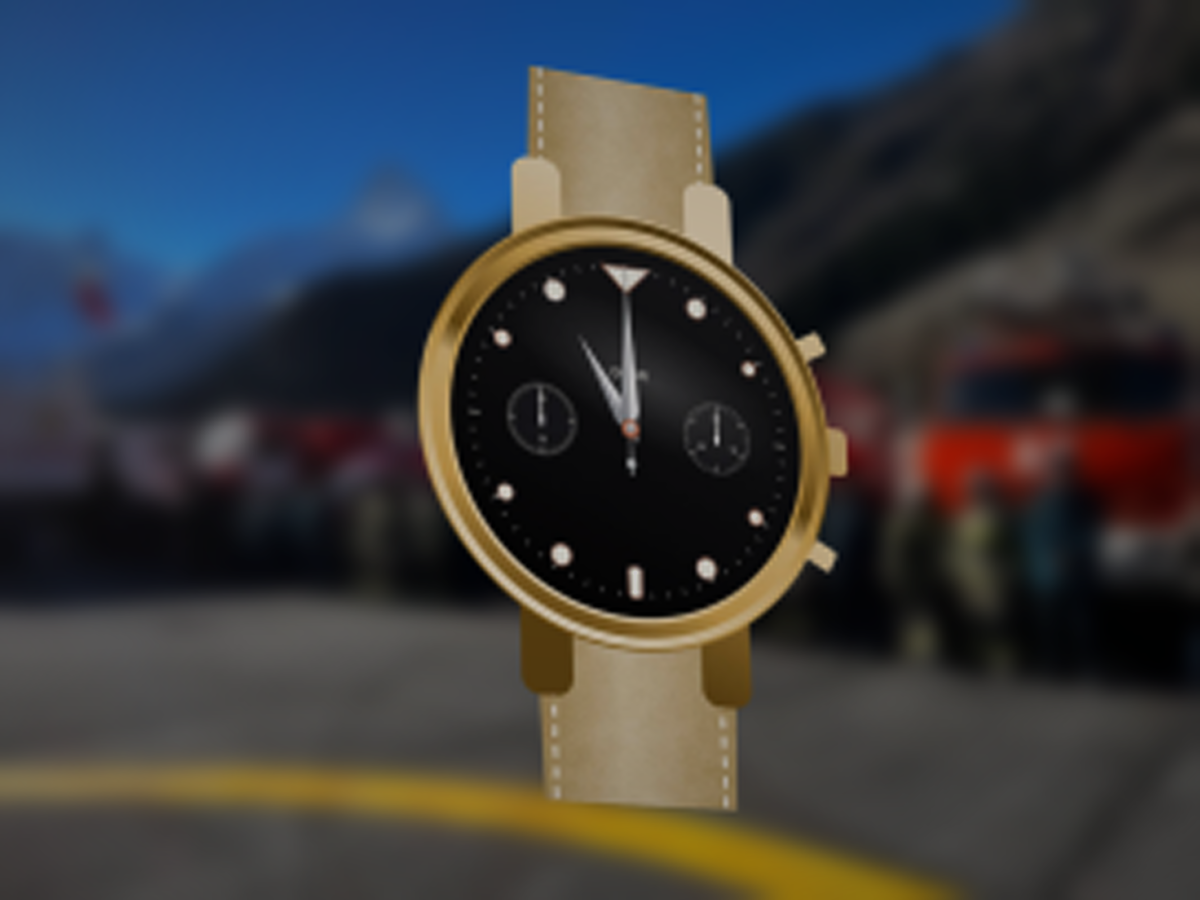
11.00
